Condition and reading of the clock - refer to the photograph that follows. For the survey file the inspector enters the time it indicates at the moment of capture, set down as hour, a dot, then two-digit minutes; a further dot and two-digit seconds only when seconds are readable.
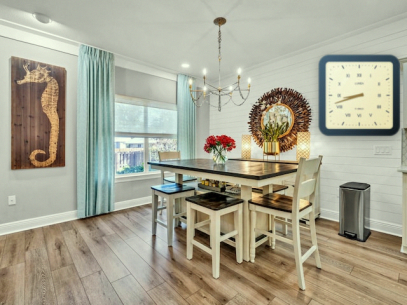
8.42
